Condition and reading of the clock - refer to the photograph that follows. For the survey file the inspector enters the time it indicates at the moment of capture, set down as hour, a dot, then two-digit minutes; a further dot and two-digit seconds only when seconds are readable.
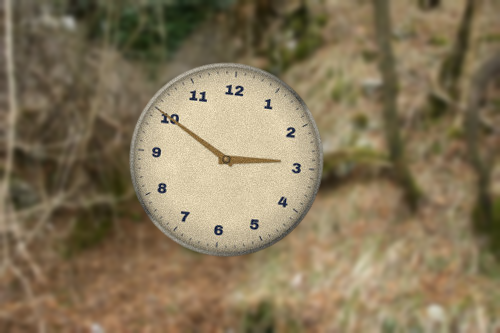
2.50
